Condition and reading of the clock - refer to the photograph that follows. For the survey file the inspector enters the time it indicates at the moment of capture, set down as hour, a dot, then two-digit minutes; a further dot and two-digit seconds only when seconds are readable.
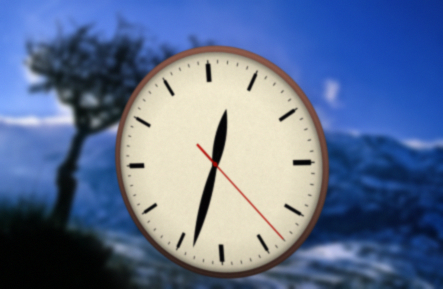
12.33.23
